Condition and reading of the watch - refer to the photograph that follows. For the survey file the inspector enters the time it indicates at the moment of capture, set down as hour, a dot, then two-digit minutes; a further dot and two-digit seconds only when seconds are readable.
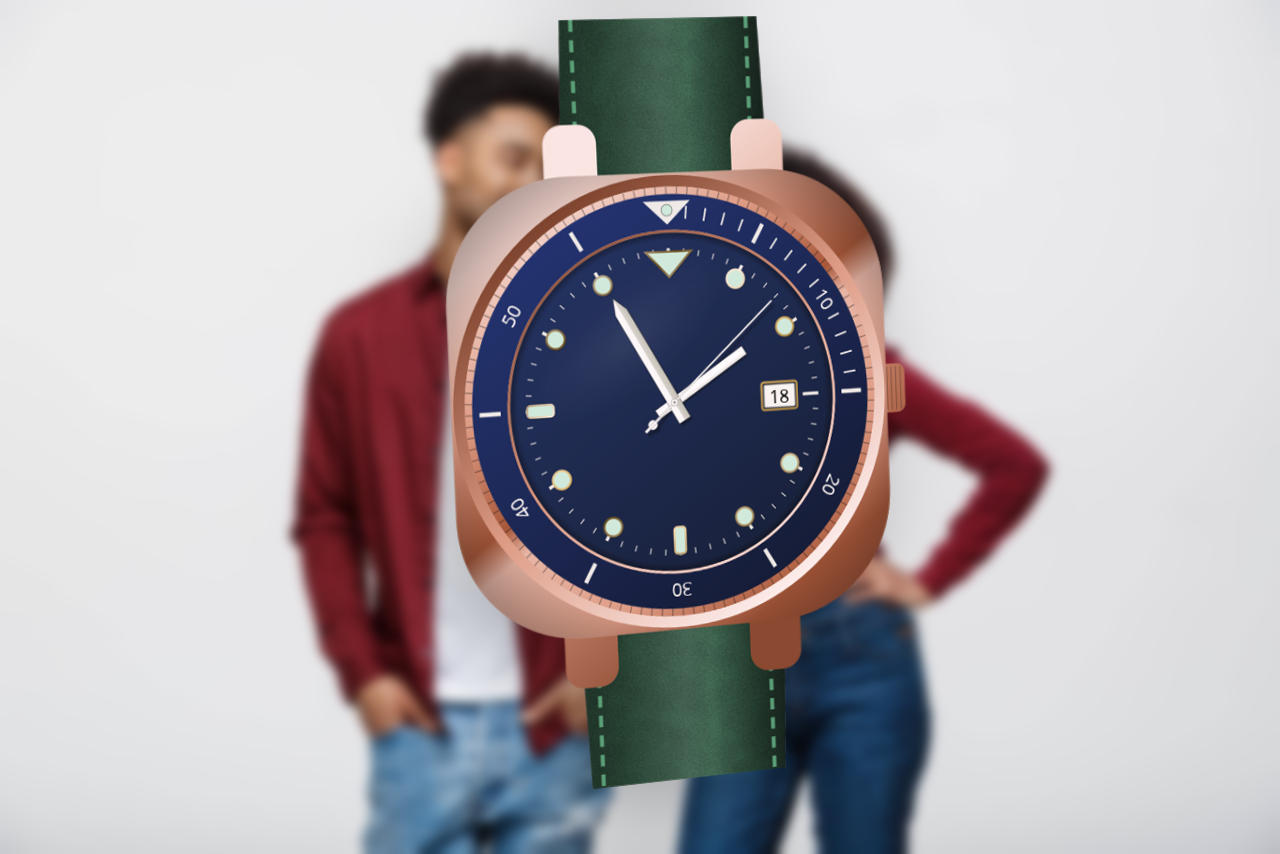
1.55.08
